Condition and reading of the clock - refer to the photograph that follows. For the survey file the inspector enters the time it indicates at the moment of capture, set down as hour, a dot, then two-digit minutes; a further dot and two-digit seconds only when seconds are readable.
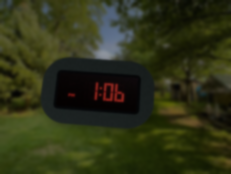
1.06
